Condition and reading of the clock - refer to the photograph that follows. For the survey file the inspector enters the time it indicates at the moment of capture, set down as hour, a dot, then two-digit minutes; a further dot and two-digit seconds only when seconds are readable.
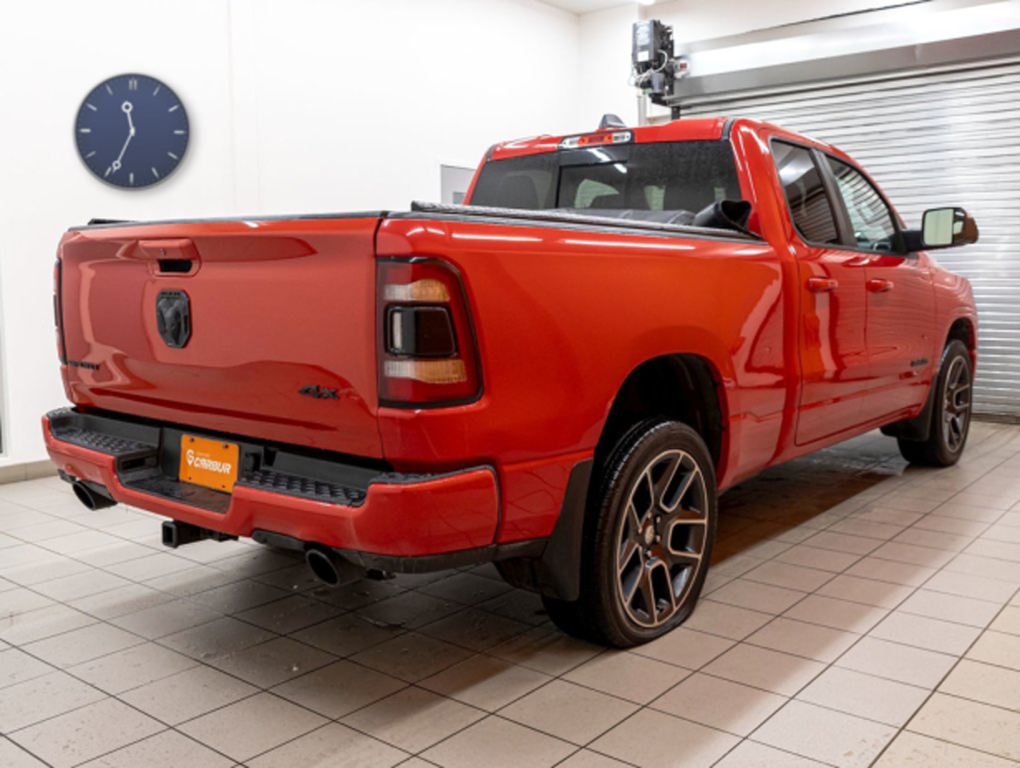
11.34
